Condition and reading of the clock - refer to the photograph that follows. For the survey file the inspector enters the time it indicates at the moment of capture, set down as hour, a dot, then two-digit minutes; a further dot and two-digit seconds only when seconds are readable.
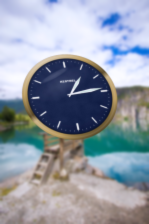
1.14
